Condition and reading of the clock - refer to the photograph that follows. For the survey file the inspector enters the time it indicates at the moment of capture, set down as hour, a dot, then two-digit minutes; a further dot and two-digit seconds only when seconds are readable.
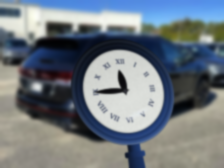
11.45
